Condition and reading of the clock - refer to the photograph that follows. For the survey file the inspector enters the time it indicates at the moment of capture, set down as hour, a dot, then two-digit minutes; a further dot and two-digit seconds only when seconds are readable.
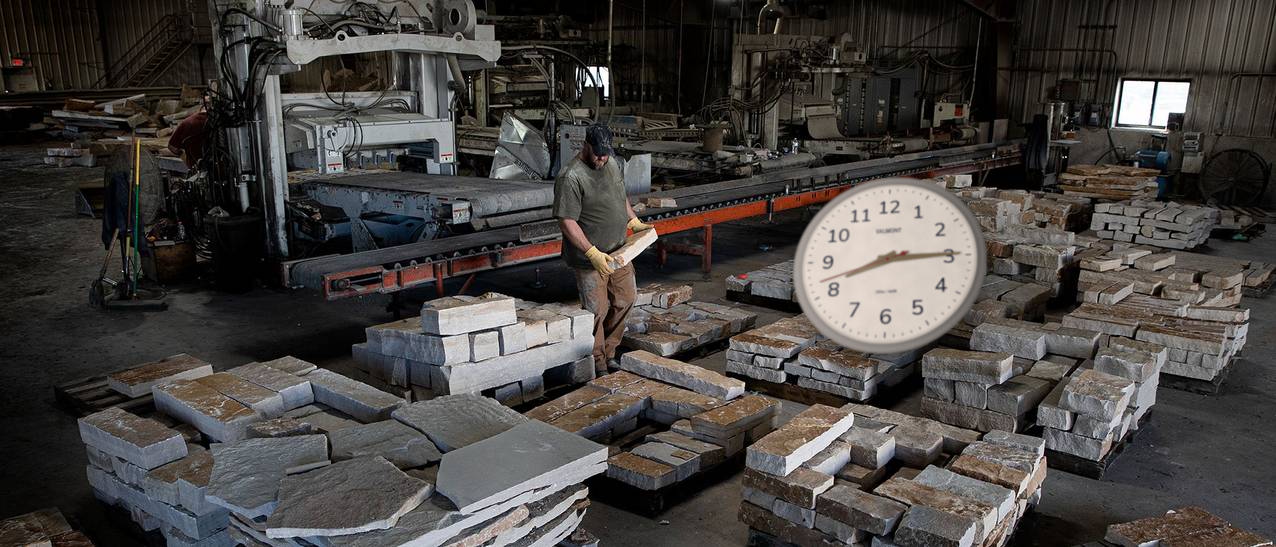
8.14.42
